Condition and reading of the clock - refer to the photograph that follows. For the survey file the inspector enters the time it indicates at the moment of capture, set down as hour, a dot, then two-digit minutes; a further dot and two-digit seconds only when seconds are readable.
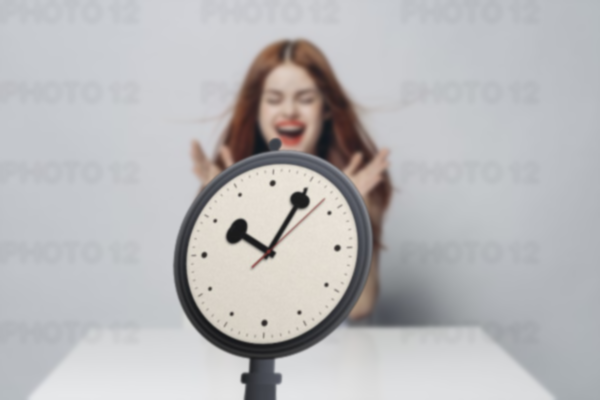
10.05.08
